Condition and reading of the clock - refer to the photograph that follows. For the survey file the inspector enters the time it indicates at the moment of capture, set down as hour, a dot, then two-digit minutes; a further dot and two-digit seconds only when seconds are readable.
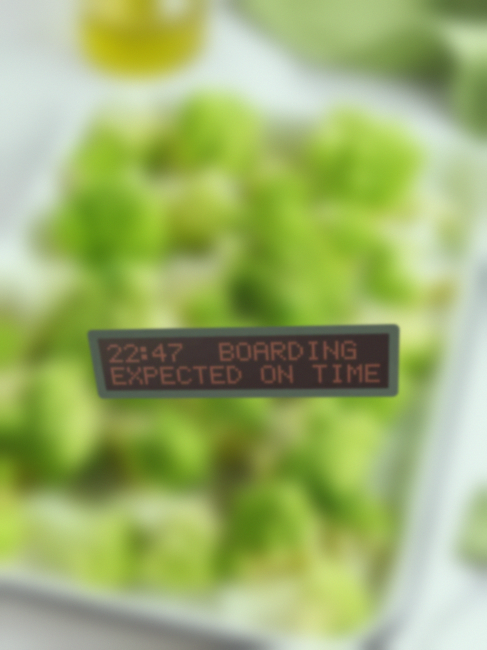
22.47
